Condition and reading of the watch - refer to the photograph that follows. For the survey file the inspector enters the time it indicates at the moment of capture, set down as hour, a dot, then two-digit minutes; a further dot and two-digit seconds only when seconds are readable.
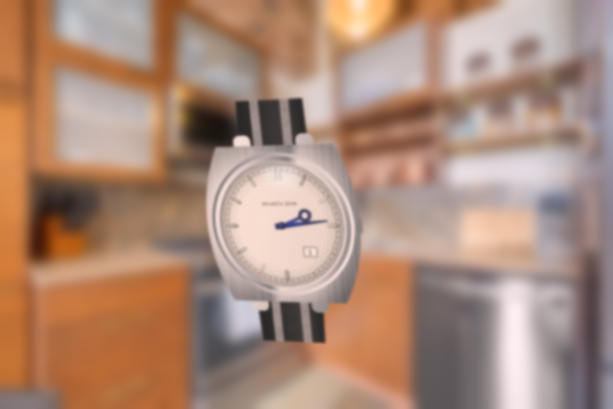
2.14
